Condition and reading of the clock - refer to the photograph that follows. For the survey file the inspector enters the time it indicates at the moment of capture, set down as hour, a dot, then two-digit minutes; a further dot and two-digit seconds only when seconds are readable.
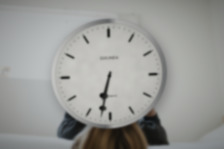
6.32
